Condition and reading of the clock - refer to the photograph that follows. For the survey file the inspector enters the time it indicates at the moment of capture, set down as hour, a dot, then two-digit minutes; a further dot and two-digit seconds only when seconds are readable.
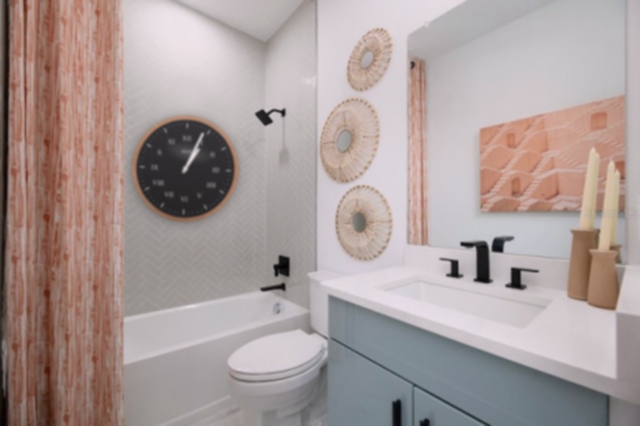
1.04
